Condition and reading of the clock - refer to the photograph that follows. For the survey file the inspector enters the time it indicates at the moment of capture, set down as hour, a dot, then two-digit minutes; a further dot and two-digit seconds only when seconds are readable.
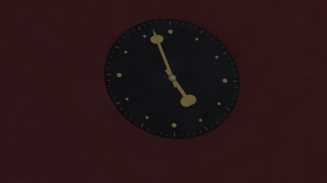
4.57
